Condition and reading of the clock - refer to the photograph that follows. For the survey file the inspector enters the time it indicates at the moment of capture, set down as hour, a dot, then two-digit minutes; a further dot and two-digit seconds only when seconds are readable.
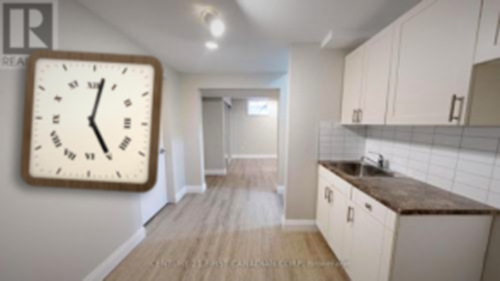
5.02
